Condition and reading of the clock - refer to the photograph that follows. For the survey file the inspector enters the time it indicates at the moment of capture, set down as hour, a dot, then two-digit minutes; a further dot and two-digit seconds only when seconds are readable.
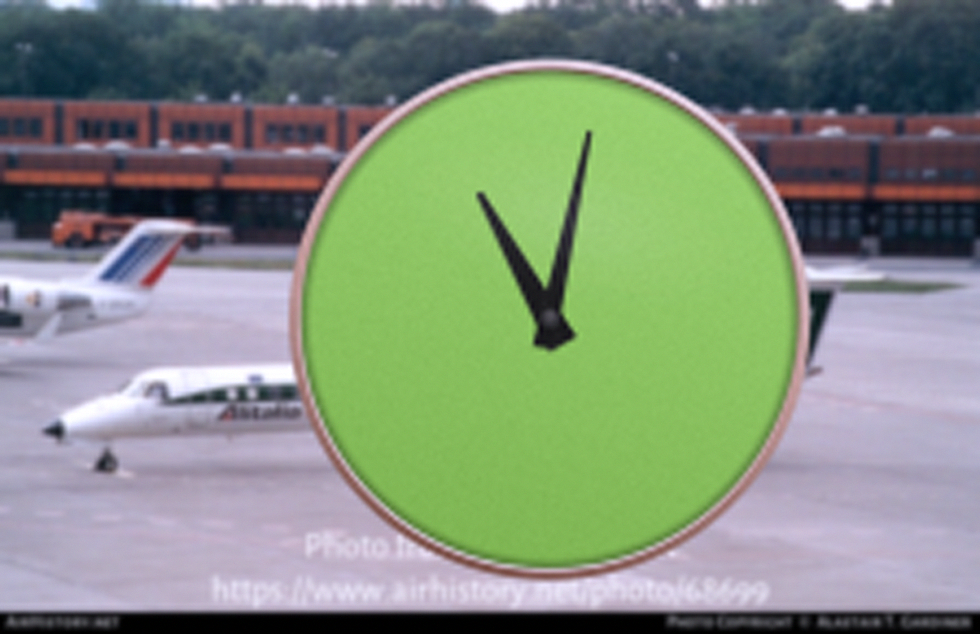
11.02
